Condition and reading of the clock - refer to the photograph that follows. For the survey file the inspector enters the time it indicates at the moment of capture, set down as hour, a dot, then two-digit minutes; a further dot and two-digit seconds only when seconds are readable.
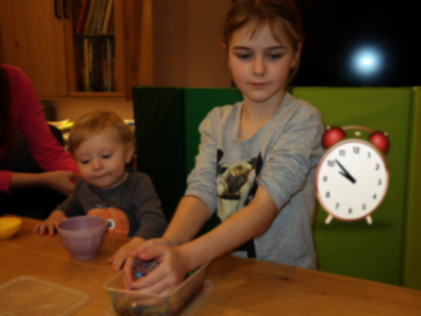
9.52
